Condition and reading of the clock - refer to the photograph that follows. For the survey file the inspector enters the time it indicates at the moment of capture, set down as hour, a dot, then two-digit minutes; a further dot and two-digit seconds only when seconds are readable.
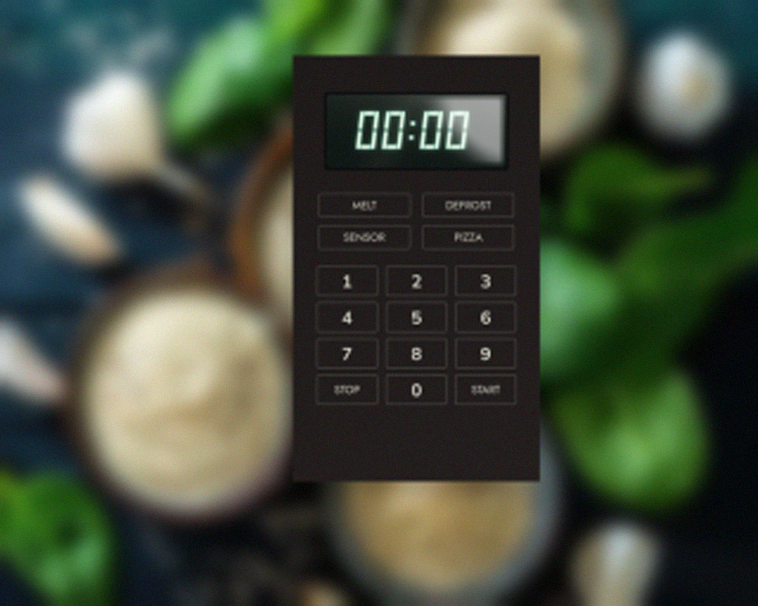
0.00
